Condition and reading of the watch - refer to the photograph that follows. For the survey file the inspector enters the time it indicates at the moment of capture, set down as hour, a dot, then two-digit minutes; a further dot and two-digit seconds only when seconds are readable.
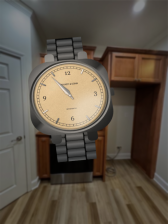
10.54
